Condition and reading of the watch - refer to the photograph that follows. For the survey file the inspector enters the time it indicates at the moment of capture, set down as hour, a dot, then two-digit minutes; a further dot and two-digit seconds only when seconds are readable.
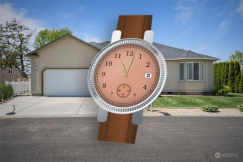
11.02
